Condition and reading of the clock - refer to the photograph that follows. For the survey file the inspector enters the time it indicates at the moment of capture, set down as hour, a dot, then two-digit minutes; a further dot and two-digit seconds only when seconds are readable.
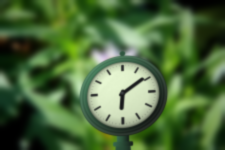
6.09
